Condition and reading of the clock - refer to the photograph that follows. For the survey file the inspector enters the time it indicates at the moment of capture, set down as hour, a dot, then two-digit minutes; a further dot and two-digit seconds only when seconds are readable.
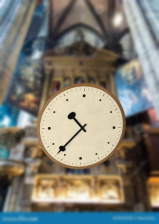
10.37
